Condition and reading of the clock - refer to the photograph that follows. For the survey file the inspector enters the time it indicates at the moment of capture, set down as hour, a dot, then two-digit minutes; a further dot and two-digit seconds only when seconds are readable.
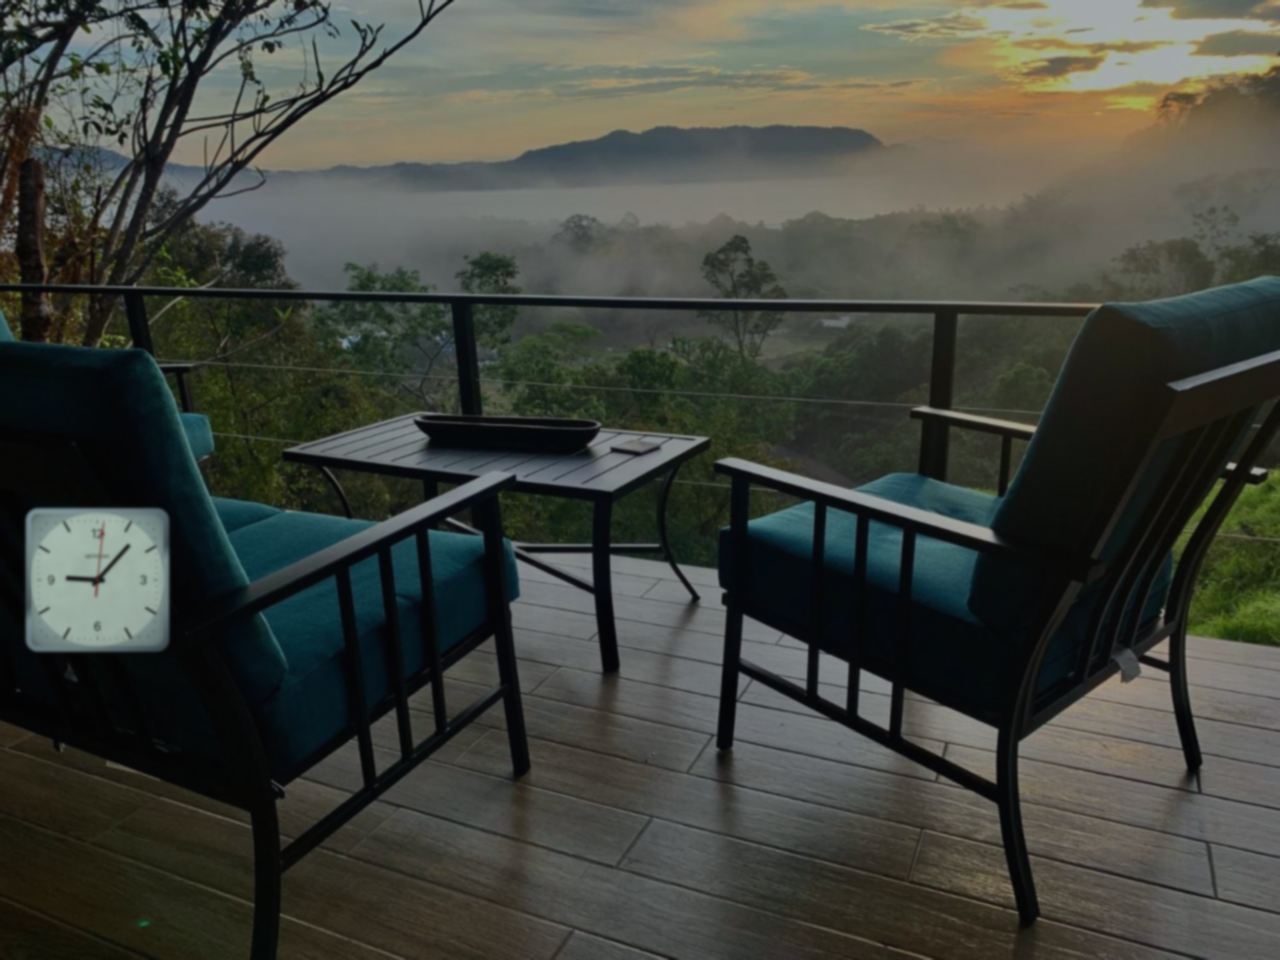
9.07.01
